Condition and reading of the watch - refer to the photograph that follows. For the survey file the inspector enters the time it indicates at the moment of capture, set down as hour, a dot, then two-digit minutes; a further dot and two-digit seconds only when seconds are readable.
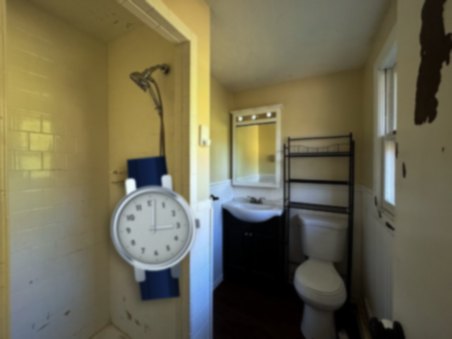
3.01
